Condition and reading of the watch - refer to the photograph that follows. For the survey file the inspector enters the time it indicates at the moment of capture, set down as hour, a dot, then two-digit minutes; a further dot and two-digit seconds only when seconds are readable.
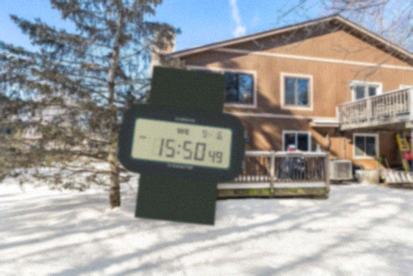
15.50.49
